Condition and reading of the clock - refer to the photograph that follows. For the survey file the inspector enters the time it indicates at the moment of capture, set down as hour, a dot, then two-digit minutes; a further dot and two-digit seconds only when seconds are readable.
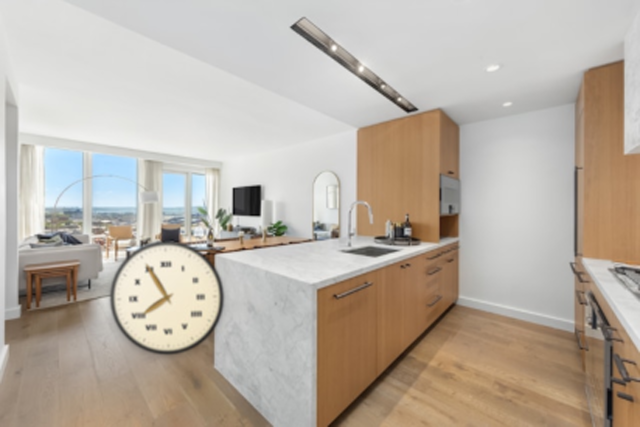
7.55
